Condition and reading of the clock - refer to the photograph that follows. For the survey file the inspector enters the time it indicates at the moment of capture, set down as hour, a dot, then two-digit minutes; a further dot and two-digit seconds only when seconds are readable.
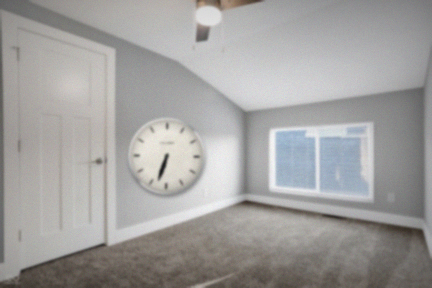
6.33
